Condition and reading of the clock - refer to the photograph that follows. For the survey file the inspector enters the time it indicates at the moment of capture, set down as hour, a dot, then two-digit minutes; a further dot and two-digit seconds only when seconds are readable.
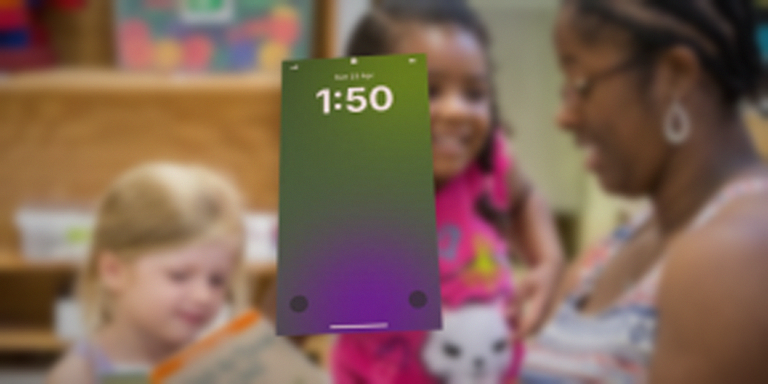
1.50
